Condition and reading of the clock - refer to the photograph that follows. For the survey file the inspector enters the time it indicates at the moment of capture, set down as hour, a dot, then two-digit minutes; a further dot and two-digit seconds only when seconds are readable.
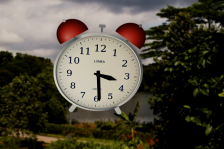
3.29
